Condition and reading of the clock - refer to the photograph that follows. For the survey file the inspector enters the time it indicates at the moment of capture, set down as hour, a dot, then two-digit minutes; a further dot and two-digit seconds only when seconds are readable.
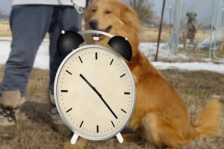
10.23
